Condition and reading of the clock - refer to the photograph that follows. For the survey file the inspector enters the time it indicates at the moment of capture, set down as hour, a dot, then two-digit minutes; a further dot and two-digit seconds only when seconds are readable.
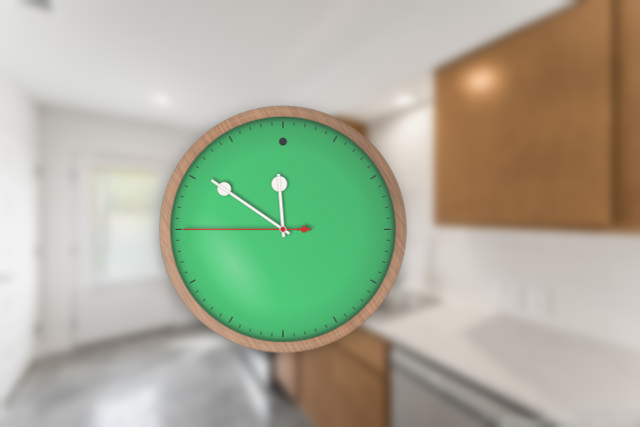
11.50.45
